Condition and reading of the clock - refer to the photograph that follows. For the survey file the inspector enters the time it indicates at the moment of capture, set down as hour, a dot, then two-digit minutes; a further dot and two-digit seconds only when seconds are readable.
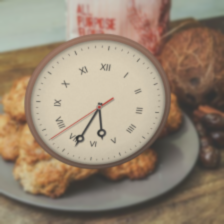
5.33.38
